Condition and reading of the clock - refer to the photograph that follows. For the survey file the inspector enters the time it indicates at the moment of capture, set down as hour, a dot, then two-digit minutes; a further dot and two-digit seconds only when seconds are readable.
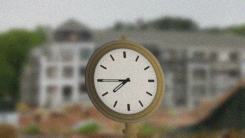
7.45
